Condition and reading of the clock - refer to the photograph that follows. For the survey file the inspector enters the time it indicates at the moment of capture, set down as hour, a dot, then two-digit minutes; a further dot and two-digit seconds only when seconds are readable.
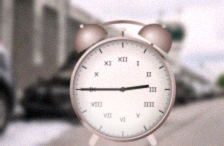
2.45
